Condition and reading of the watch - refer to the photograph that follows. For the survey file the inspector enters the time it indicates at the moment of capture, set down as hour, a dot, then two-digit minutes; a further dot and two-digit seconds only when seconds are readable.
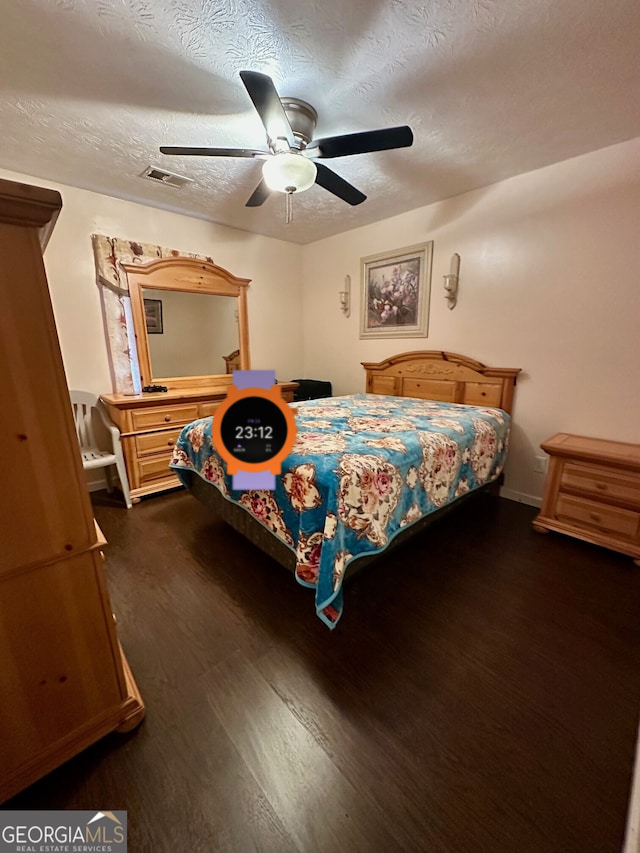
23.12
